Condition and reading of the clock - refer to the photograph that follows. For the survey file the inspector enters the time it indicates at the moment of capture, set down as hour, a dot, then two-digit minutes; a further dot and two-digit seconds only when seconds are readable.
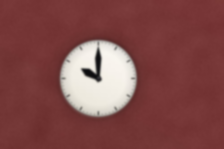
10.00
